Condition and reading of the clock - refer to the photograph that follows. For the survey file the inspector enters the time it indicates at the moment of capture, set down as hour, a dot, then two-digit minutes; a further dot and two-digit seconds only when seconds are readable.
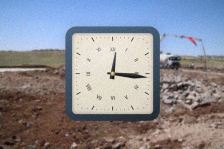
12.16
